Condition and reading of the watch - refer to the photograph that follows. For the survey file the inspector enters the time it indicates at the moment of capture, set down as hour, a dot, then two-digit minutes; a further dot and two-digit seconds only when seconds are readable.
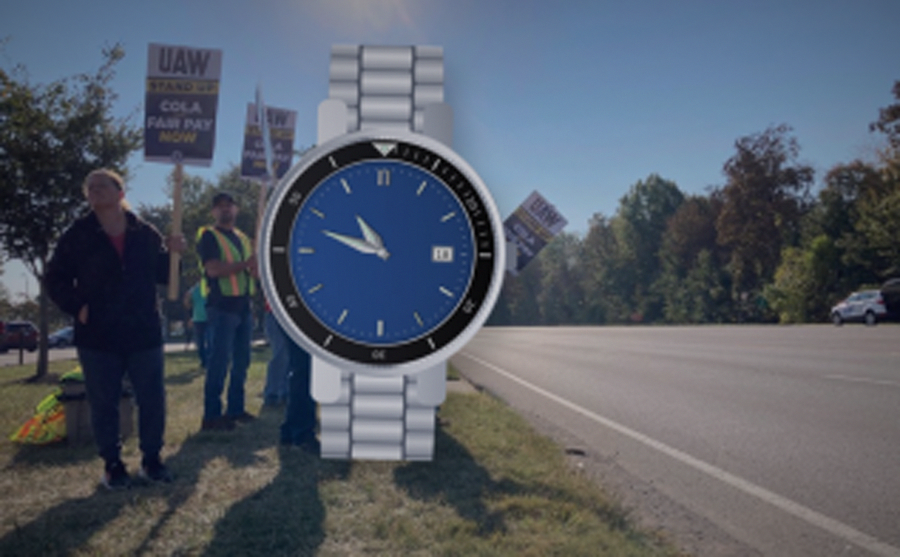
10.48
